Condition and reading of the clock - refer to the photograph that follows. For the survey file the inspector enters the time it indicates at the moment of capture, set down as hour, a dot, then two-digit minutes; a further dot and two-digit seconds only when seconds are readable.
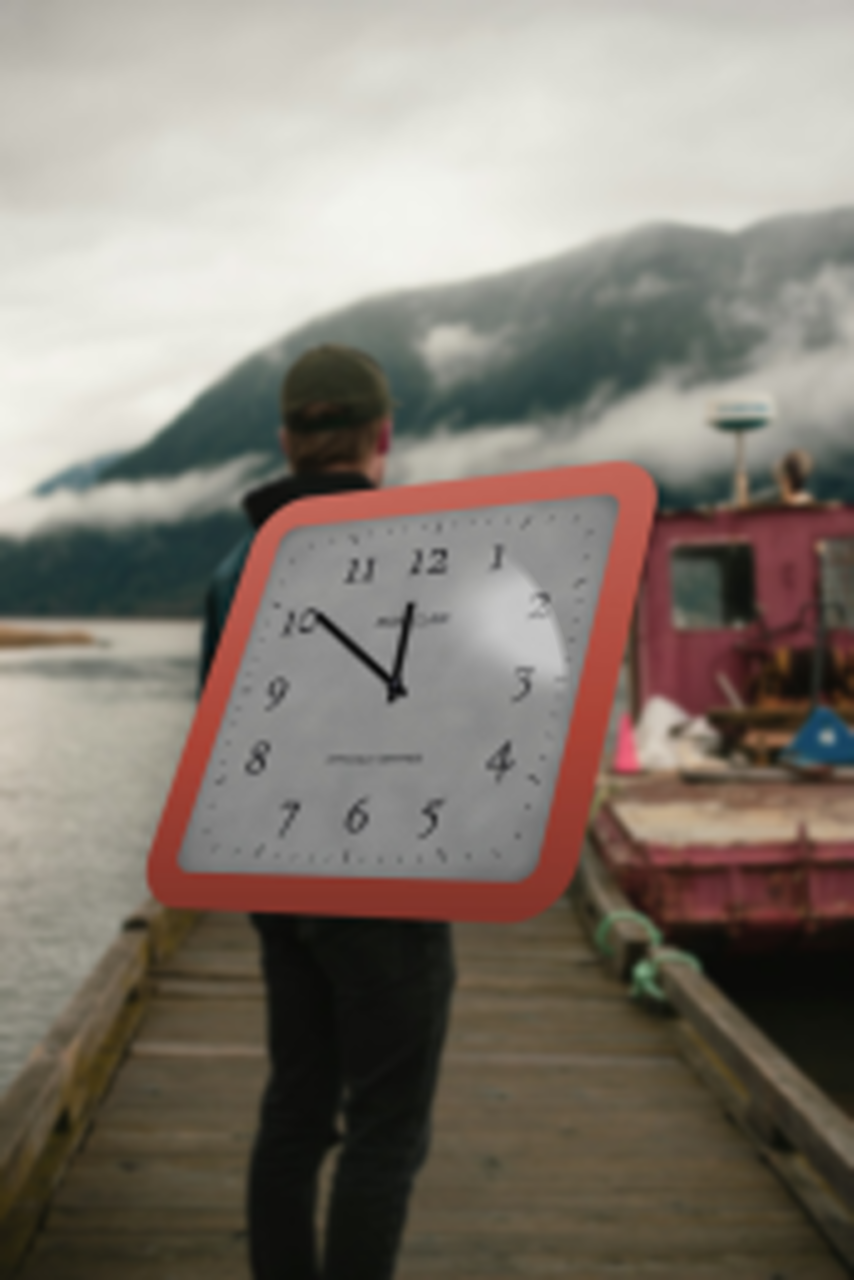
11.51
